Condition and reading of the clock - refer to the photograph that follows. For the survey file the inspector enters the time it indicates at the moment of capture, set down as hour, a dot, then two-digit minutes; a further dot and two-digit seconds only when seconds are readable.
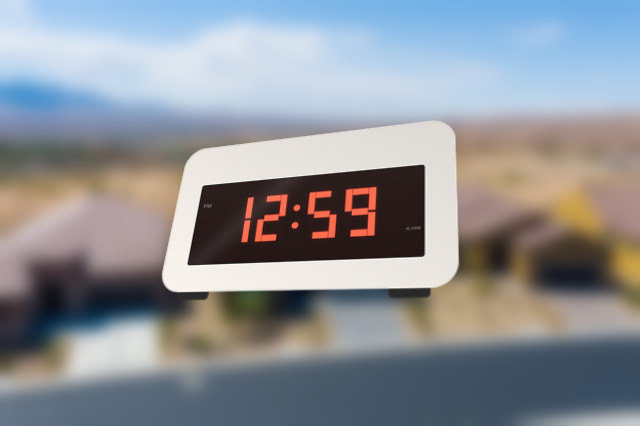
12.59
